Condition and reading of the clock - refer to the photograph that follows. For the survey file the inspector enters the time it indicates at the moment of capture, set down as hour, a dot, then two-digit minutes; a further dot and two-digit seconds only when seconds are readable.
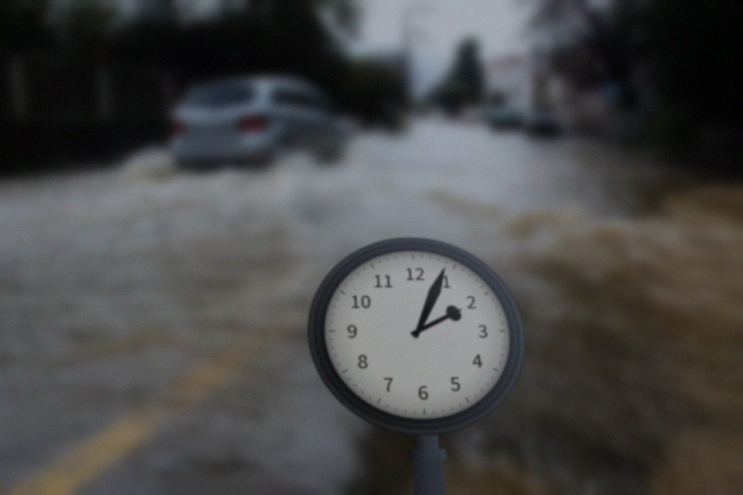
2.04
